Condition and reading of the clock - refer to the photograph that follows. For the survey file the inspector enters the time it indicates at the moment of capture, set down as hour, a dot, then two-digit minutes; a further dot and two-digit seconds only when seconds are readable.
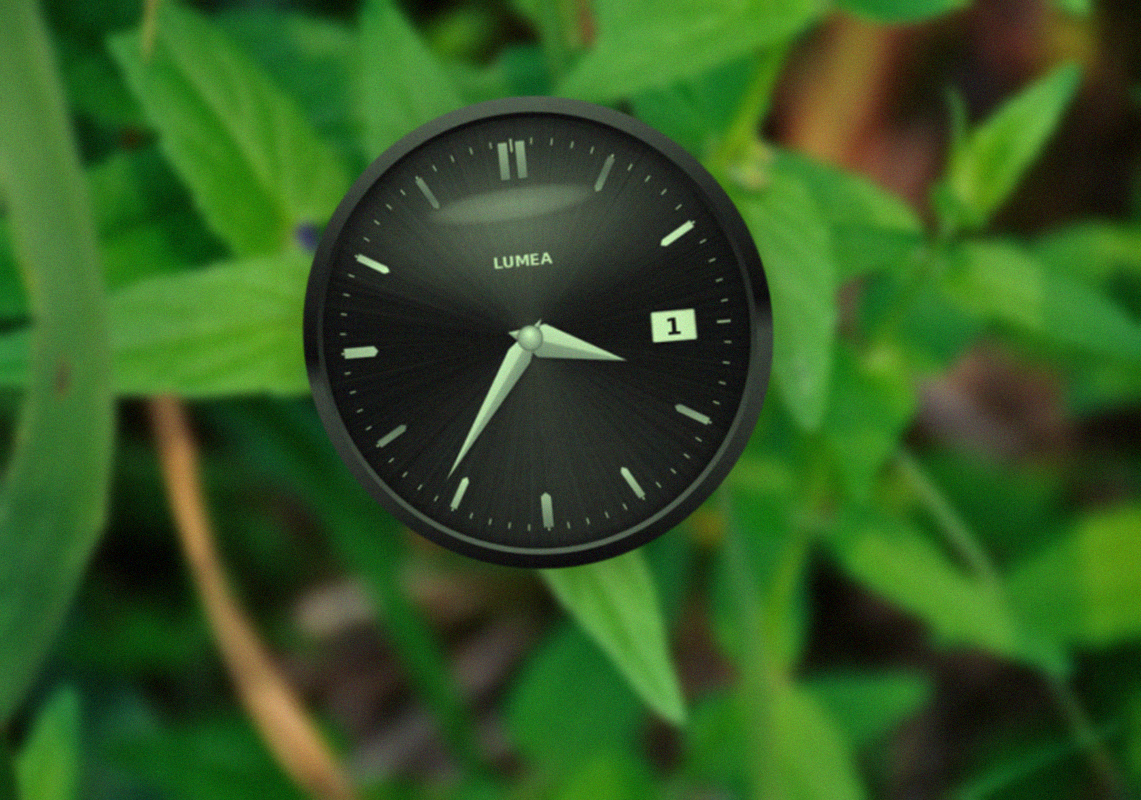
3.36
